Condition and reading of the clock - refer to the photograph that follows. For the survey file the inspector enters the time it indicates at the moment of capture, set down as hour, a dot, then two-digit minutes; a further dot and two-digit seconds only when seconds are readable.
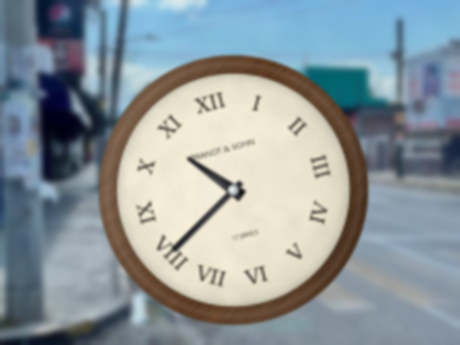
10.40
